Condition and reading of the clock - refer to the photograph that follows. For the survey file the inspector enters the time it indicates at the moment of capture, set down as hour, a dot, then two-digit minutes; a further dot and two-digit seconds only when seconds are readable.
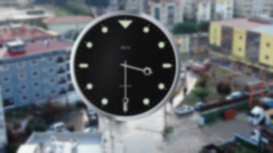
3.30
